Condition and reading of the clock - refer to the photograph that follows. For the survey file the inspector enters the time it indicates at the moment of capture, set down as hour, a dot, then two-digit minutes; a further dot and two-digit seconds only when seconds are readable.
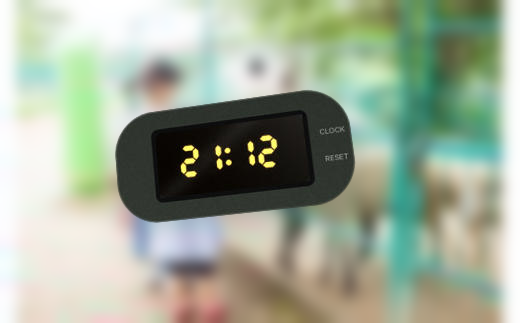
21.12
